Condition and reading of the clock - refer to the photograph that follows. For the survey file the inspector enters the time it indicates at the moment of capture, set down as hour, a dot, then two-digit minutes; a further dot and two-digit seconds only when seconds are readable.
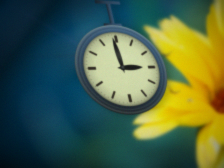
2.59
